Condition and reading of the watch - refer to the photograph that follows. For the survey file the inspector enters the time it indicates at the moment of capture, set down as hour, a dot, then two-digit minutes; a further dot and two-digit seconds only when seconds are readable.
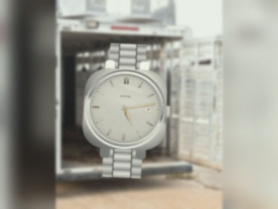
5.13
